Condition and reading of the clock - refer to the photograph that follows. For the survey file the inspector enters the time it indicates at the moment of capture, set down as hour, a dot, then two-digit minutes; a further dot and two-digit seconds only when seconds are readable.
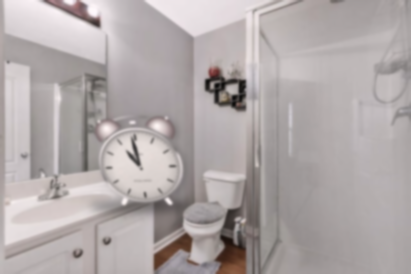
10.59
